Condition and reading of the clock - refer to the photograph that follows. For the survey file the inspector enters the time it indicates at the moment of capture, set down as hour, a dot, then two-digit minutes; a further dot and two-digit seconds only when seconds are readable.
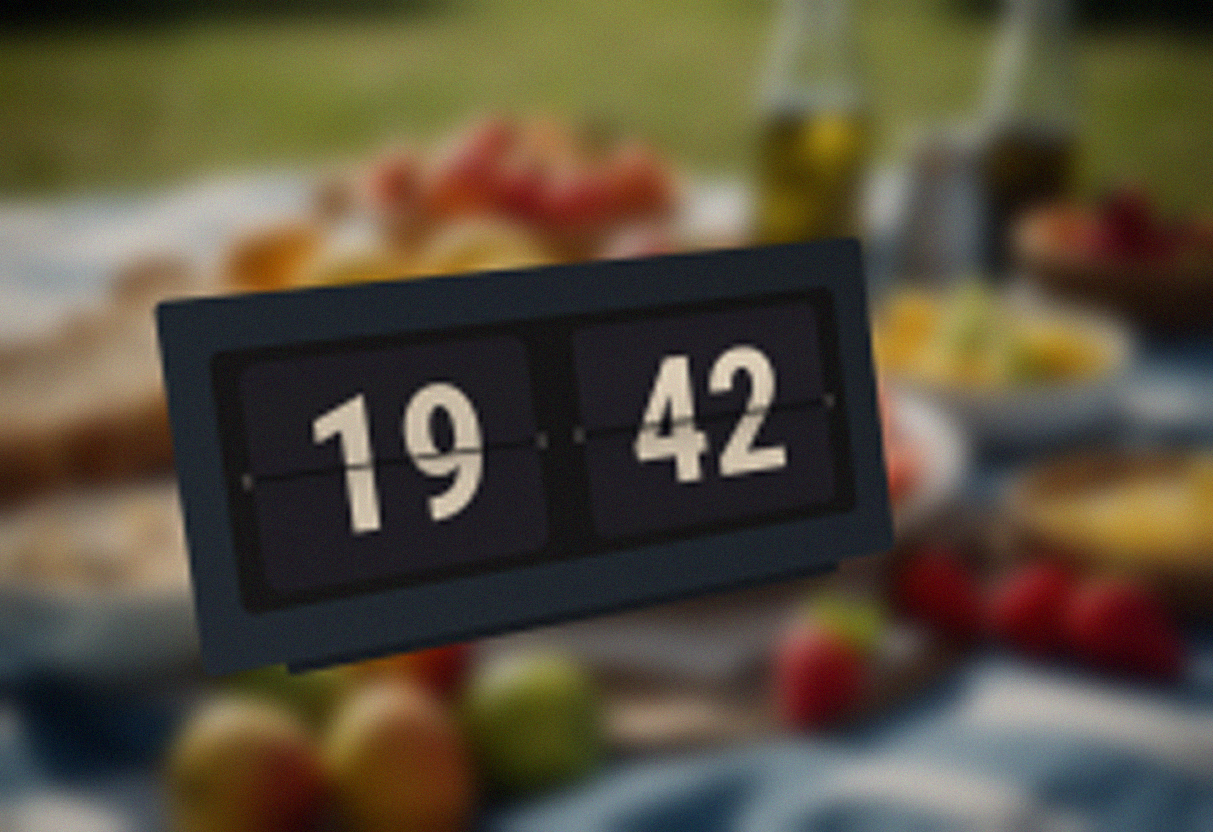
19.42
